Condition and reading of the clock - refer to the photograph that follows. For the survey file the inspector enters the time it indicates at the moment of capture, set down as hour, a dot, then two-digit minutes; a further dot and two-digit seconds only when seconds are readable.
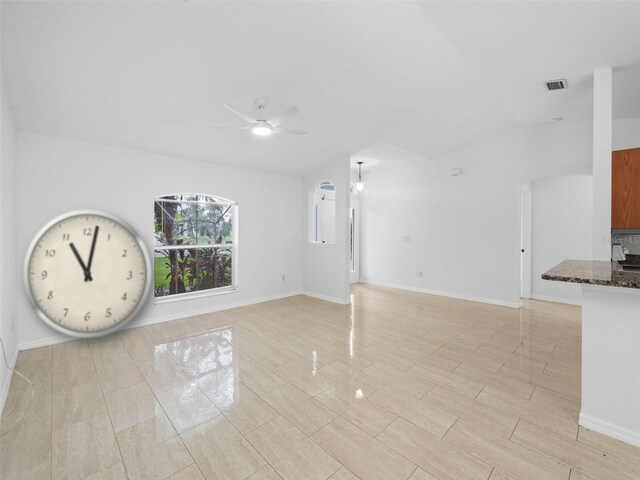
11.02
